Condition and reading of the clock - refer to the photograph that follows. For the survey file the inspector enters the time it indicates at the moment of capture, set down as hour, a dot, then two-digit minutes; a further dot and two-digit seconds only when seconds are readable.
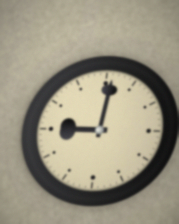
9.01
